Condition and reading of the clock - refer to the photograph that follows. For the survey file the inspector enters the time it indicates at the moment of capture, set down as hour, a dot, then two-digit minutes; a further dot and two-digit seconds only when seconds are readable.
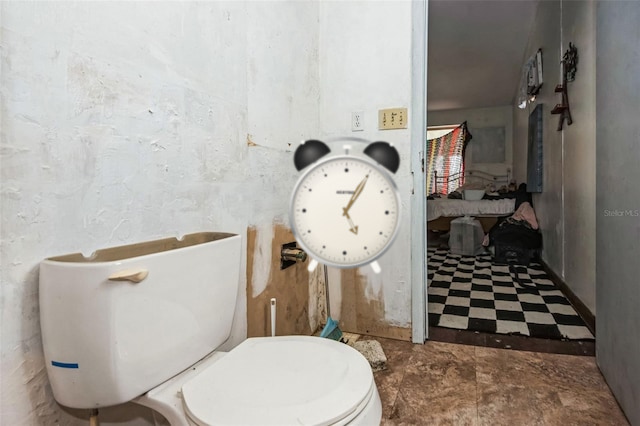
5.05
